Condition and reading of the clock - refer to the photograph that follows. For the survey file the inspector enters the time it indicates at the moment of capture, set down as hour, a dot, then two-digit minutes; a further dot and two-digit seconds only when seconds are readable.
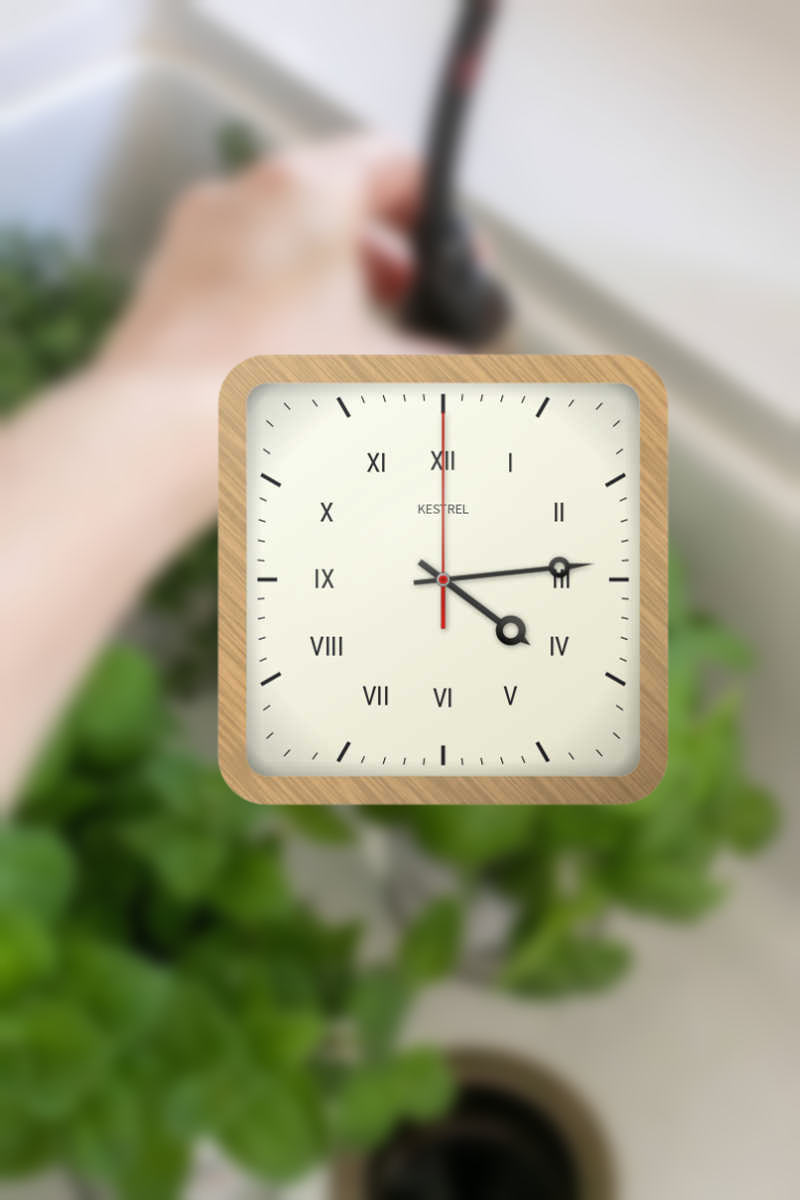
4.14.00
